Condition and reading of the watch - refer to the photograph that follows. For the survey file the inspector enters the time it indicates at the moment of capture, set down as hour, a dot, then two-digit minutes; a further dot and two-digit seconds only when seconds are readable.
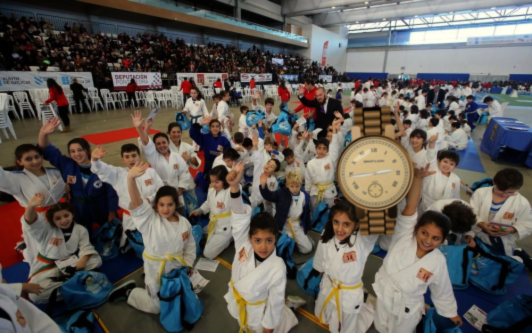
2.44
